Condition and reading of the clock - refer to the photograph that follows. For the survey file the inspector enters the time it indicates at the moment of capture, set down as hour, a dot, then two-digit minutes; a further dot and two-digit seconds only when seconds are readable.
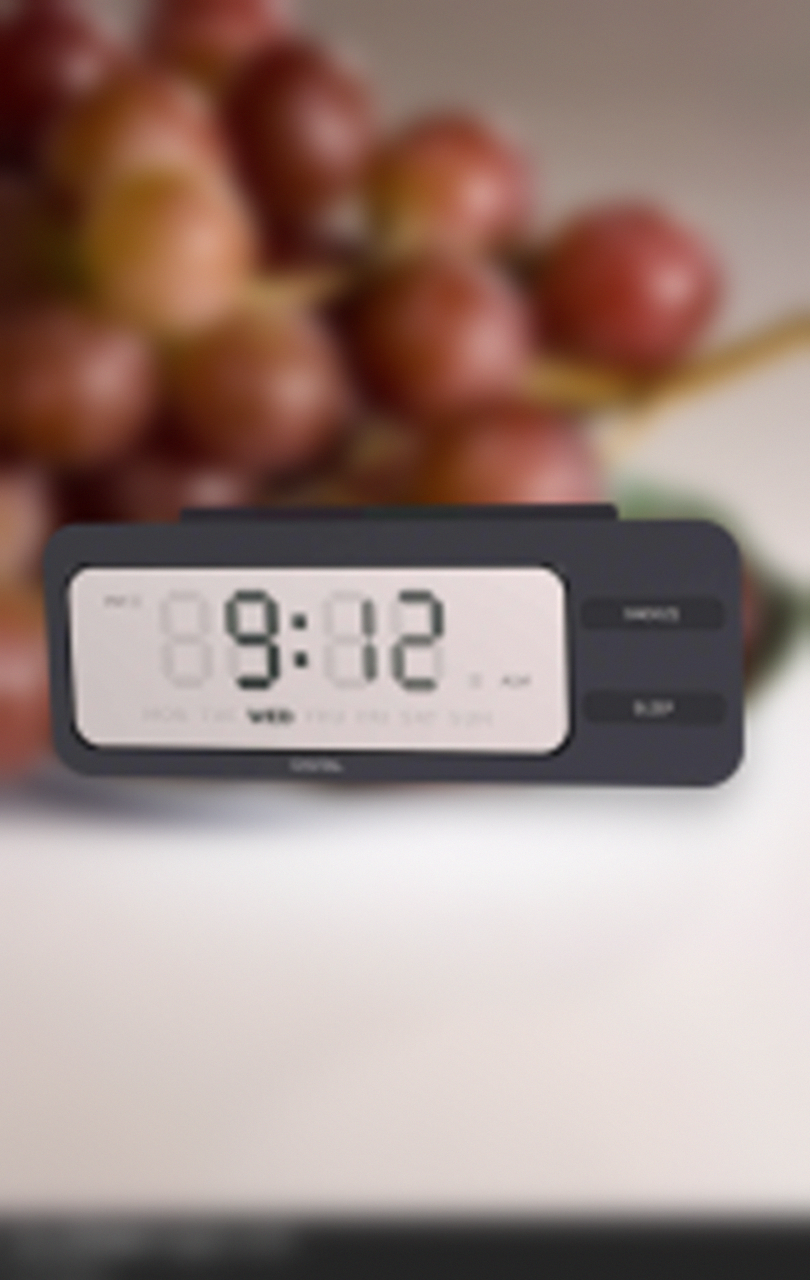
9.12
